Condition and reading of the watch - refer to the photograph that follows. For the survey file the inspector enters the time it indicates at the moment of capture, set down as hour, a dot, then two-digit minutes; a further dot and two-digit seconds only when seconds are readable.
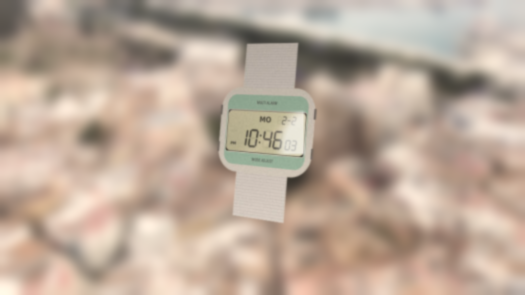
10.46
